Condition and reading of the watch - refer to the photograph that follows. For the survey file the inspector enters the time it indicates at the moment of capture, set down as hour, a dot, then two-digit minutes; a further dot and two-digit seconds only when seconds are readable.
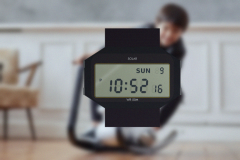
10.52.16
